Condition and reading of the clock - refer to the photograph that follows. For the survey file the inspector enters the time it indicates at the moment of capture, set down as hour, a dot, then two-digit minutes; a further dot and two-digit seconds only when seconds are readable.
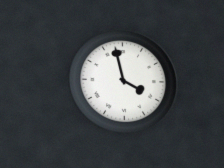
3.58
